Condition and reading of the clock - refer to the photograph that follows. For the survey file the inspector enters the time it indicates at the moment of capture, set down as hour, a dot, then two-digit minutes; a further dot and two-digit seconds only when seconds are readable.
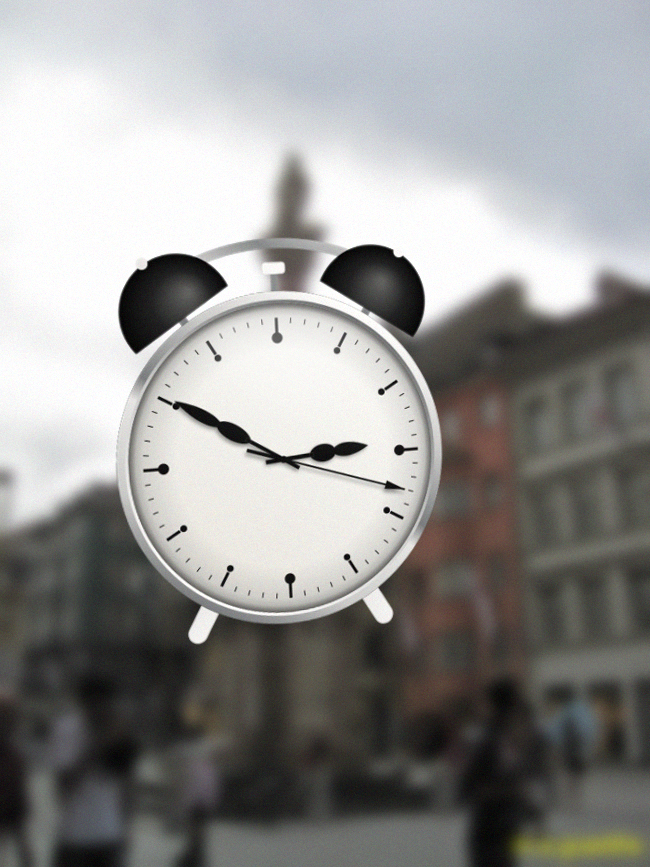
2.50.18
